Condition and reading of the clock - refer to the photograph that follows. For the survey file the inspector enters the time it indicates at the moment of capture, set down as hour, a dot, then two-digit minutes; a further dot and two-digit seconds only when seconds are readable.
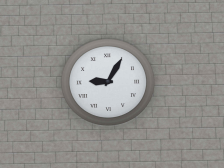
9.05
